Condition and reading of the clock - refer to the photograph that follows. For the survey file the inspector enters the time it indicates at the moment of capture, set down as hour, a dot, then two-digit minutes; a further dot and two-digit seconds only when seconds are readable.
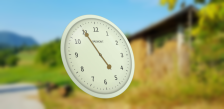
4.55
